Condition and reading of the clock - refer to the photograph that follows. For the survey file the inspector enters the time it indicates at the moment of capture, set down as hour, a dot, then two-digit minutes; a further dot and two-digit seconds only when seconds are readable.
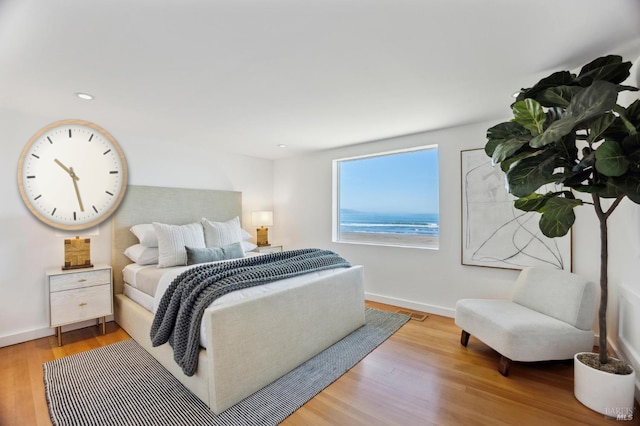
10.28
